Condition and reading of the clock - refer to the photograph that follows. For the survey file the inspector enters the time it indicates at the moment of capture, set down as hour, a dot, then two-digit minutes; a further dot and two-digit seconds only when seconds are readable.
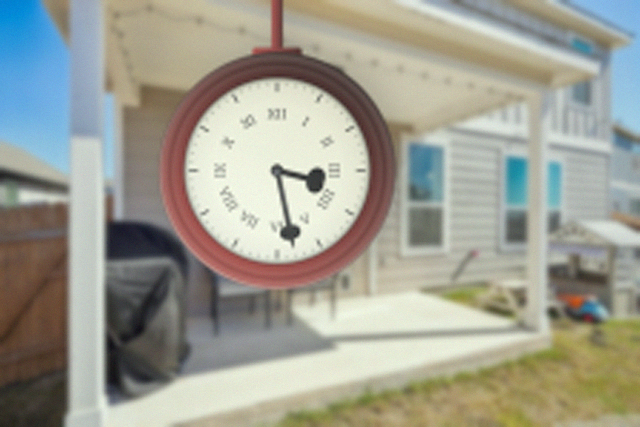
3.28
